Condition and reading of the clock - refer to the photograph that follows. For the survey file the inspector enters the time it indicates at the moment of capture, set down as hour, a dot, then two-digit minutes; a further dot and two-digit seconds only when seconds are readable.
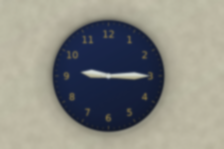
9.15
